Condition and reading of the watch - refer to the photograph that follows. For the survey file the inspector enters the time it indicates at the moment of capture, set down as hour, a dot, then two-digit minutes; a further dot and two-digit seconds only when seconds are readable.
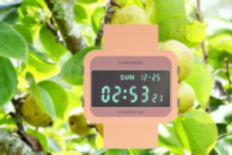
2.53
